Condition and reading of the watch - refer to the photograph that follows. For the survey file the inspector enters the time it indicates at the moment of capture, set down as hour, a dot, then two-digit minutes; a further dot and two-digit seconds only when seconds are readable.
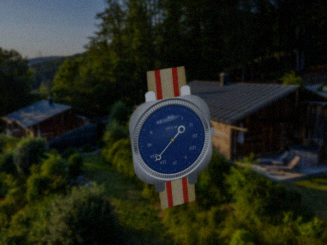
1.38
